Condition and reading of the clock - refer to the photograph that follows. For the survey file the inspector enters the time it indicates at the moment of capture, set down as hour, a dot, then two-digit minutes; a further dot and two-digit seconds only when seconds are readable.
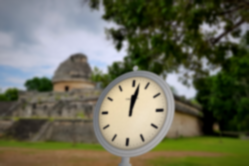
12.02
